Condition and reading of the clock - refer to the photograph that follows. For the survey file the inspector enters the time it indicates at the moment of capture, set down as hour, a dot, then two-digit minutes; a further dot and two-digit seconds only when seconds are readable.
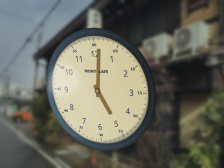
5.01
